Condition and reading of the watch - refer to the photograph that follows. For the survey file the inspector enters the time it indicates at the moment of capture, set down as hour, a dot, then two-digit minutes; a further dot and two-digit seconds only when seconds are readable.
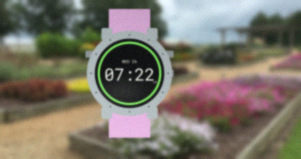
7.22
